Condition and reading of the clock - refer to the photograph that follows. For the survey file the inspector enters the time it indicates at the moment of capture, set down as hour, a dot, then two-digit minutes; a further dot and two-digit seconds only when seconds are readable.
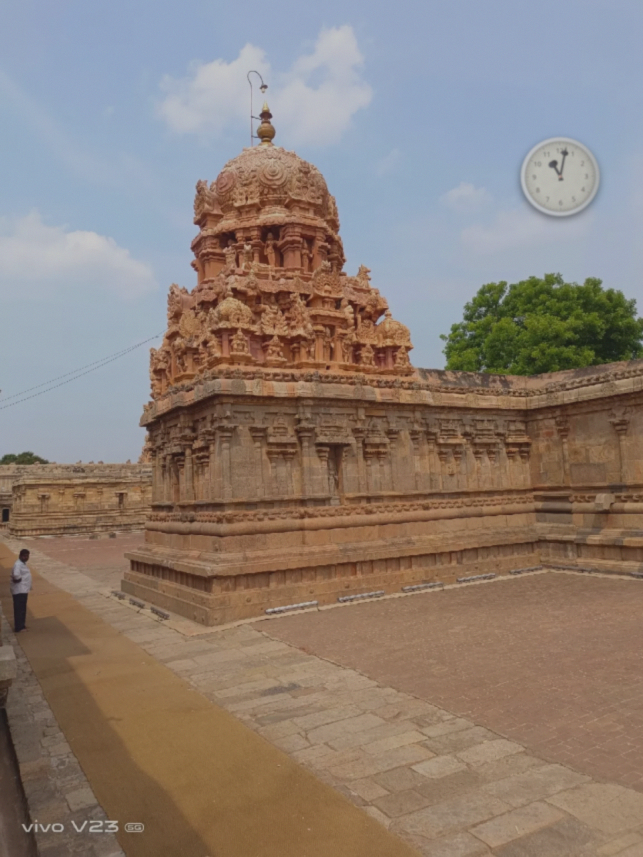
11.02
